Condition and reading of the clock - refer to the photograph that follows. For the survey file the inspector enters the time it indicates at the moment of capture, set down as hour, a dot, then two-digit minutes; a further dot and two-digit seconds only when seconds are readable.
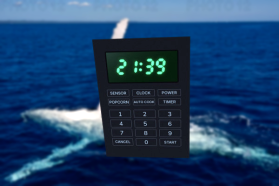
21.39
